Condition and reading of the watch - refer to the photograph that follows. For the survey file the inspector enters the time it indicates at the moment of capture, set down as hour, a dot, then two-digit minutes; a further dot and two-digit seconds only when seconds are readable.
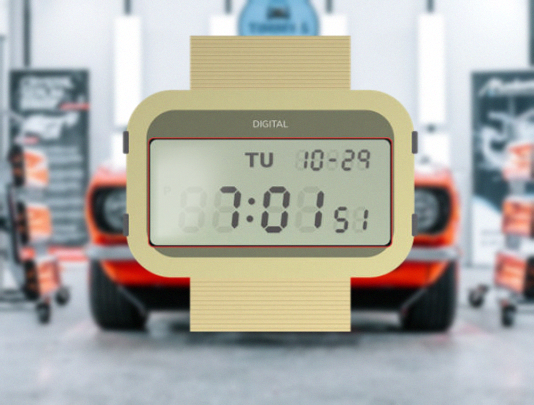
7.01.51
